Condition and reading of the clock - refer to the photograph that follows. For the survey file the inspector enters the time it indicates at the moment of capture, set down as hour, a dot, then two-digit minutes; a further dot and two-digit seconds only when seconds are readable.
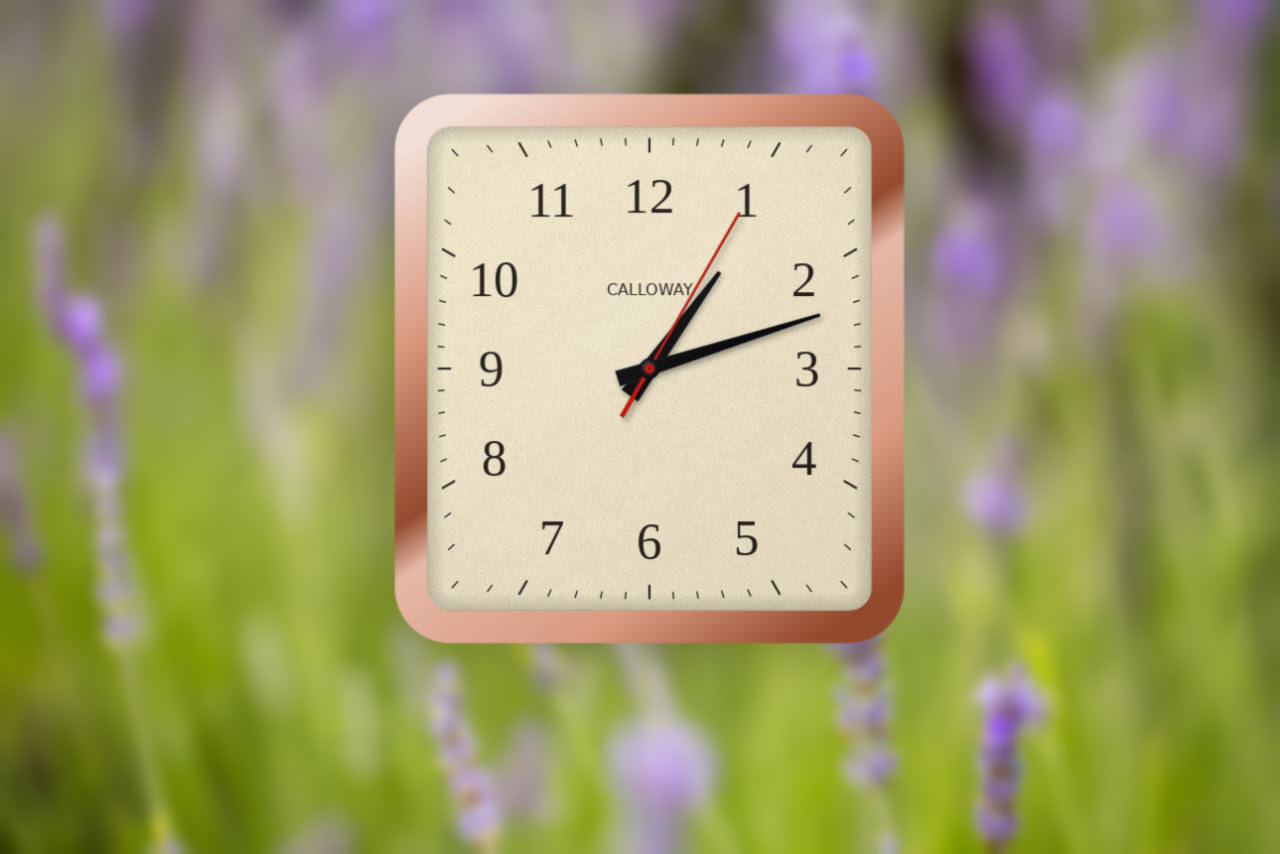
1.12.05
